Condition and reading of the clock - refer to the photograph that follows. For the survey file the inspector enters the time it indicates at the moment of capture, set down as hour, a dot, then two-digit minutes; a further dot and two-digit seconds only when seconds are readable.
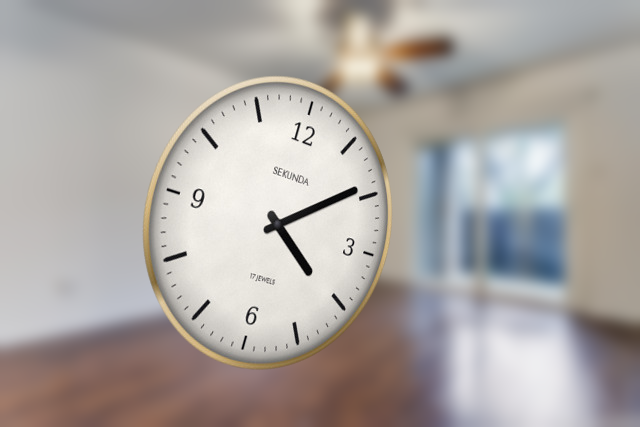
4.09
